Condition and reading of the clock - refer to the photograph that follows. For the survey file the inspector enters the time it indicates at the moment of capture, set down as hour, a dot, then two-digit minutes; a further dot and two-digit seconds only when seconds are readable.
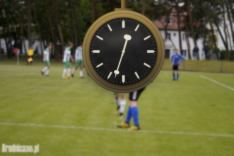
12.33
